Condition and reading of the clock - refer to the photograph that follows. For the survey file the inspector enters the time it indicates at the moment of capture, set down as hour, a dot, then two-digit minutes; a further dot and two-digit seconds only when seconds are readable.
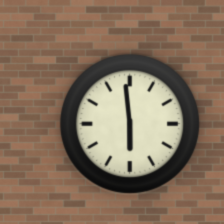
5.59
